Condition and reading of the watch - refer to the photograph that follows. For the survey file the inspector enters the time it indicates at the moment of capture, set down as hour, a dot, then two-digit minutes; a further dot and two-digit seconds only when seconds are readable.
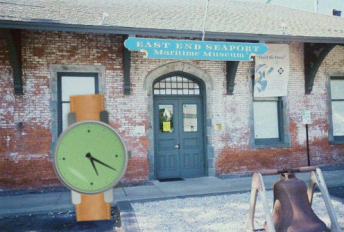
5.20
